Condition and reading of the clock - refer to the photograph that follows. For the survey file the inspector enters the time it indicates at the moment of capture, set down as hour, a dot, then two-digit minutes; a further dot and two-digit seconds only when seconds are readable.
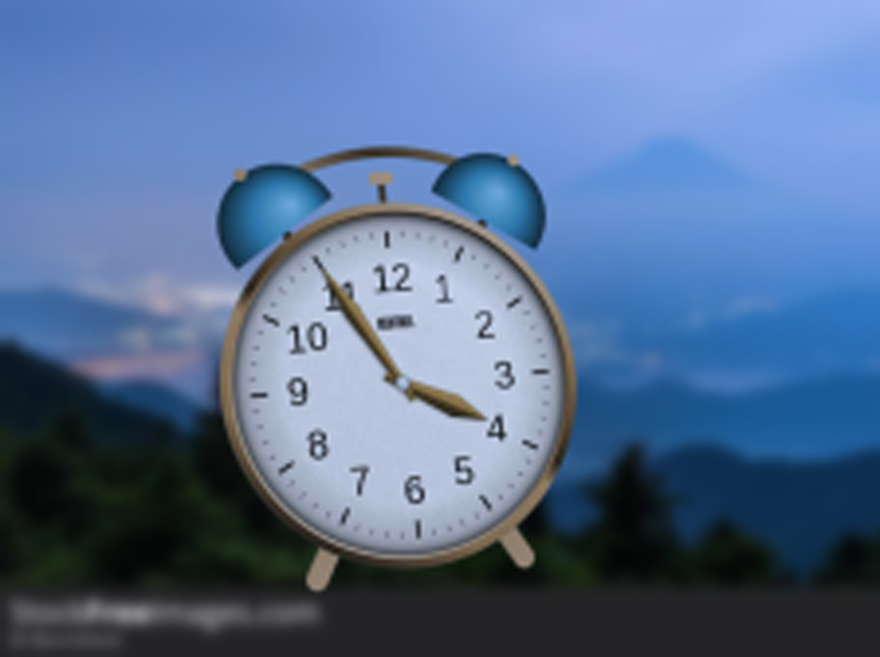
3.55
